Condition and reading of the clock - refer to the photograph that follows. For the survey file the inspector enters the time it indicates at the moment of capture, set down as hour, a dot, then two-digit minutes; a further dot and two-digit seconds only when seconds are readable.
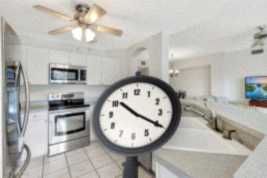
10.20
